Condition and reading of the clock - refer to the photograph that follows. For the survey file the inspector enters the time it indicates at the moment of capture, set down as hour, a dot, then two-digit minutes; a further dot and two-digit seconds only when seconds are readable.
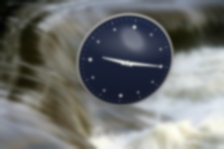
9.15
